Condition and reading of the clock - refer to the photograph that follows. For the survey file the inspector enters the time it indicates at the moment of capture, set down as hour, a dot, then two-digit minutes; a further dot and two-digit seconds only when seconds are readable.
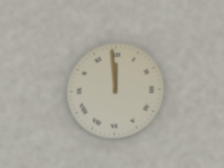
11.59
